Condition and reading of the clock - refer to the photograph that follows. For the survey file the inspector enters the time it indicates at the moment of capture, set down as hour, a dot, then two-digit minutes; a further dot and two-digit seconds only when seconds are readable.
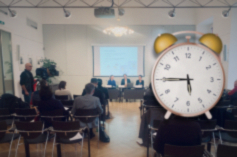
5.45
